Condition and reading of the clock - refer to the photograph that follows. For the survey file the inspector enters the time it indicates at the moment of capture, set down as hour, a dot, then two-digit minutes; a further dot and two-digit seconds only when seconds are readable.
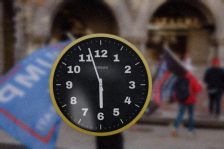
5.57
